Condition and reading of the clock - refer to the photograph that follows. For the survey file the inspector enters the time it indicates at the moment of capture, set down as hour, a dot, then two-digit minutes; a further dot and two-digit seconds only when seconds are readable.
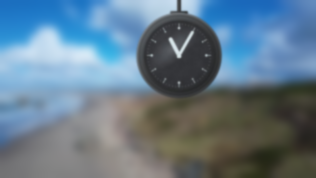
11.05
